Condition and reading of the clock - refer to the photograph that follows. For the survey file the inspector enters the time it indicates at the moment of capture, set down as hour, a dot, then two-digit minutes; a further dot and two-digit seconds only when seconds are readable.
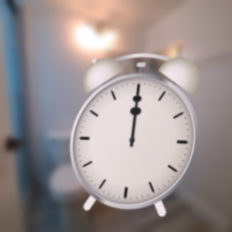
12.00
